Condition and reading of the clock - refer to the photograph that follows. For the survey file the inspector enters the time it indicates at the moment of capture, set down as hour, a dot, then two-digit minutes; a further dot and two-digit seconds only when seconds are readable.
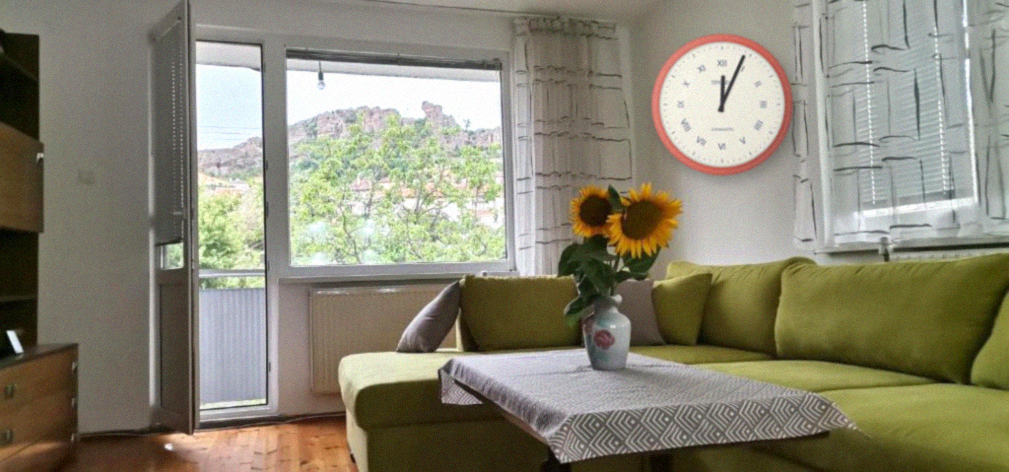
12.04
